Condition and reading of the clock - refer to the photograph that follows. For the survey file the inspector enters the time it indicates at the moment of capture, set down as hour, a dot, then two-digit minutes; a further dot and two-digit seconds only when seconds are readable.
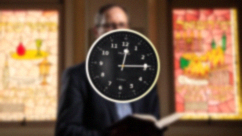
12.14
